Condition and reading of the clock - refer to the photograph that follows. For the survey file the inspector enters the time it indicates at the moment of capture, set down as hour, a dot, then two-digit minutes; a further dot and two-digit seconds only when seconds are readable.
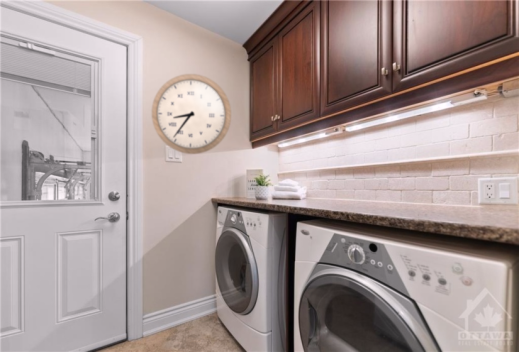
8.36
